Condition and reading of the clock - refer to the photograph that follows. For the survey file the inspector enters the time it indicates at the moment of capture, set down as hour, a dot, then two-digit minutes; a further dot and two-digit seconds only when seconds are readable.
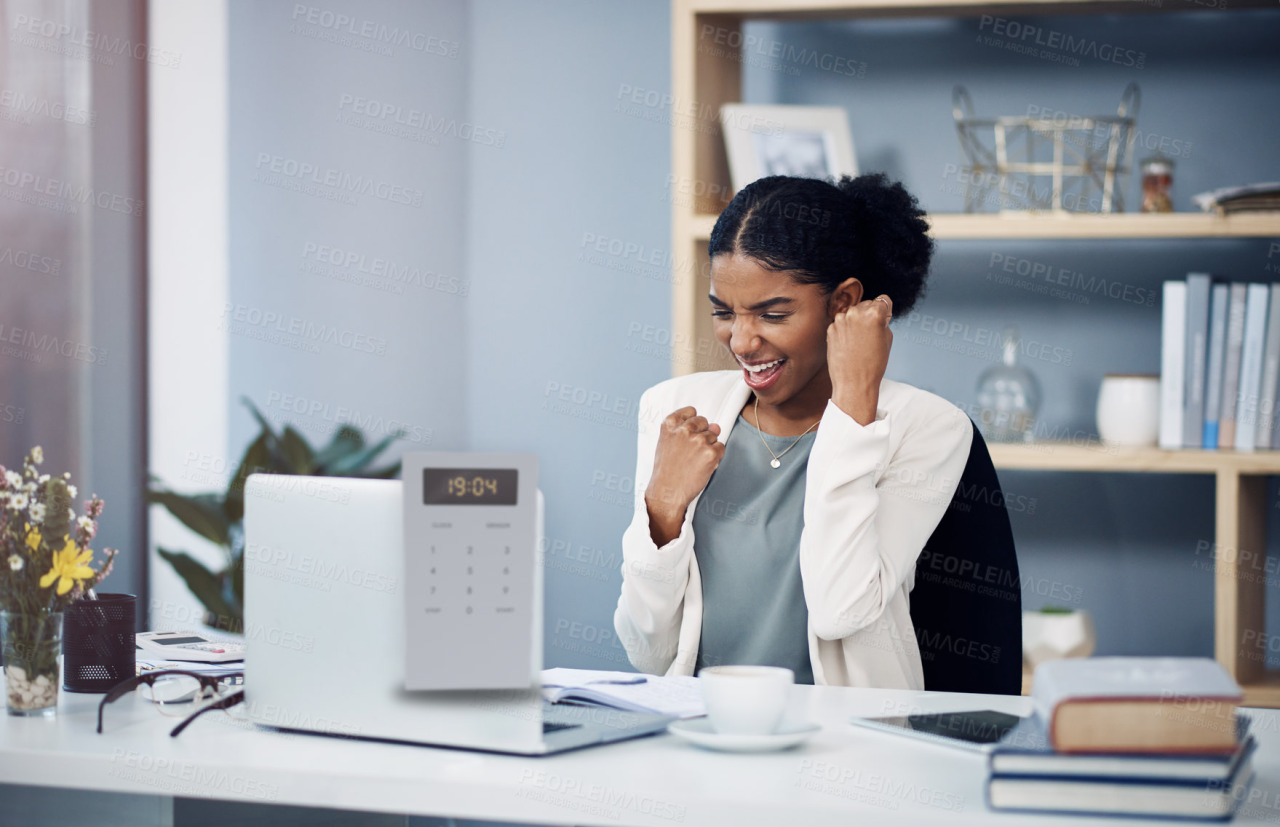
19.04
